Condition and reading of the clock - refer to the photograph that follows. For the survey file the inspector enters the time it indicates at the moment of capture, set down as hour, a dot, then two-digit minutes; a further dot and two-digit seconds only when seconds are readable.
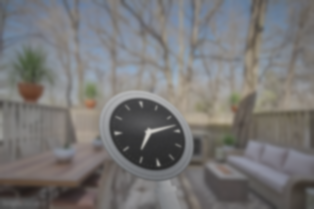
7.13
